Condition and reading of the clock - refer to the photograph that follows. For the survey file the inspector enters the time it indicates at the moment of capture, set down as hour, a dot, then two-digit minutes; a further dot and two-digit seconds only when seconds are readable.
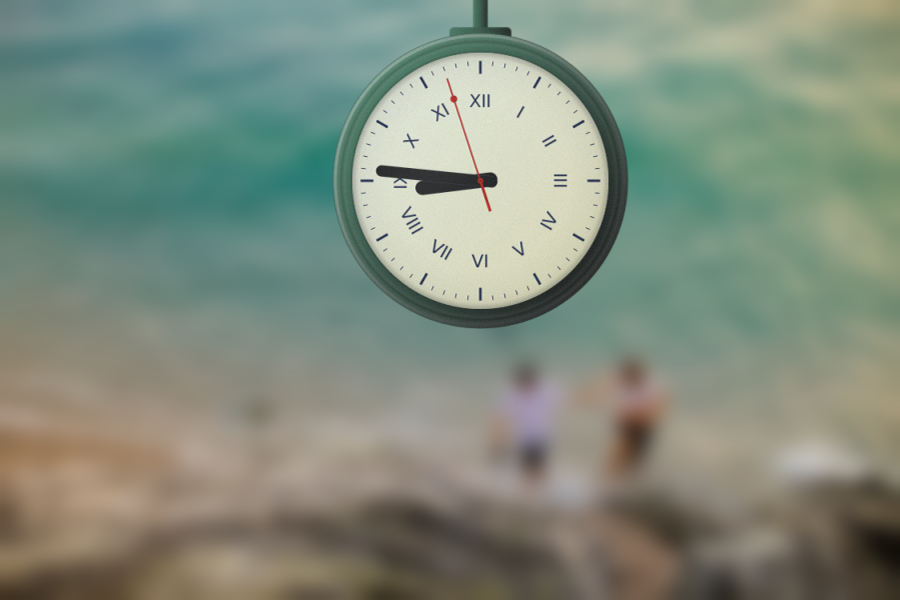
8.45.57
